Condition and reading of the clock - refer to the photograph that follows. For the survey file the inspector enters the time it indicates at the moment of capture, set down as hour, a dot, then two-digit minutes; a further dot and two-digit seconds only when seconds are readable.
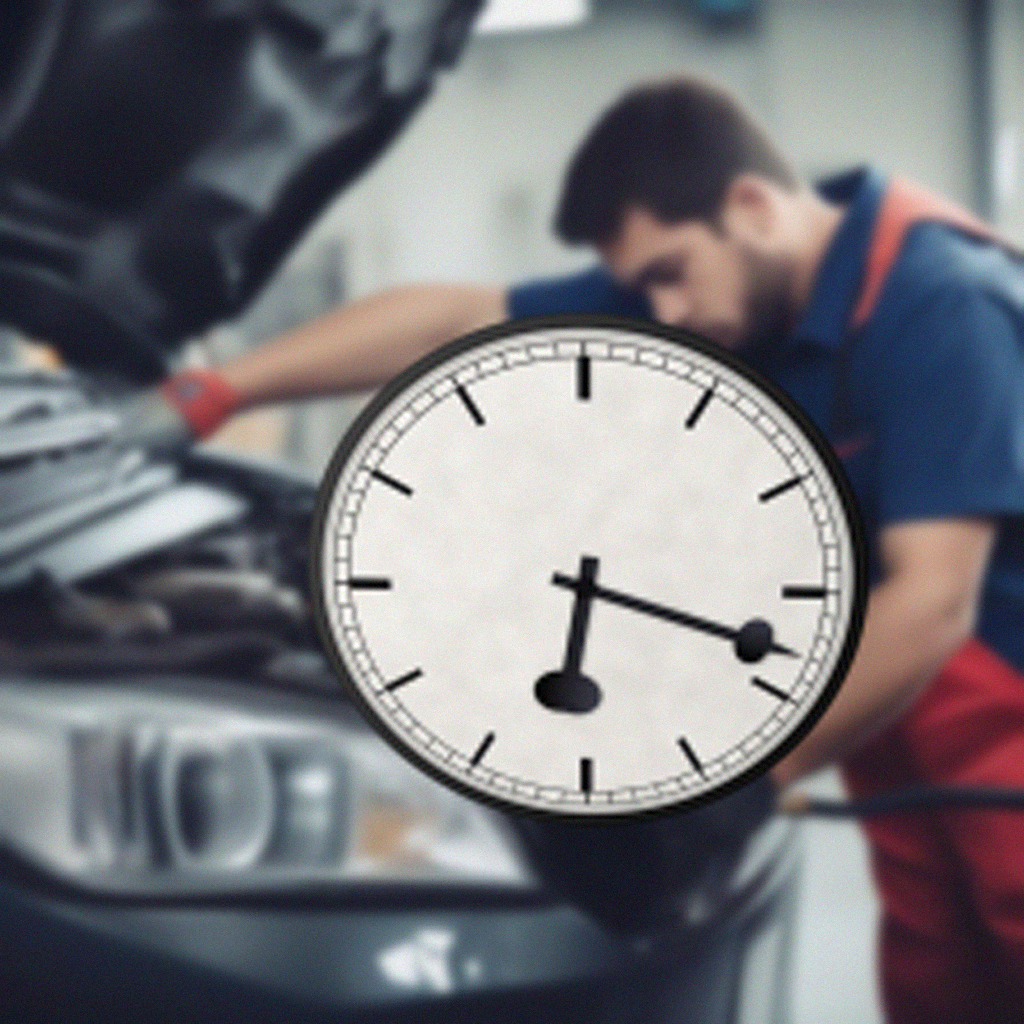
6.18
